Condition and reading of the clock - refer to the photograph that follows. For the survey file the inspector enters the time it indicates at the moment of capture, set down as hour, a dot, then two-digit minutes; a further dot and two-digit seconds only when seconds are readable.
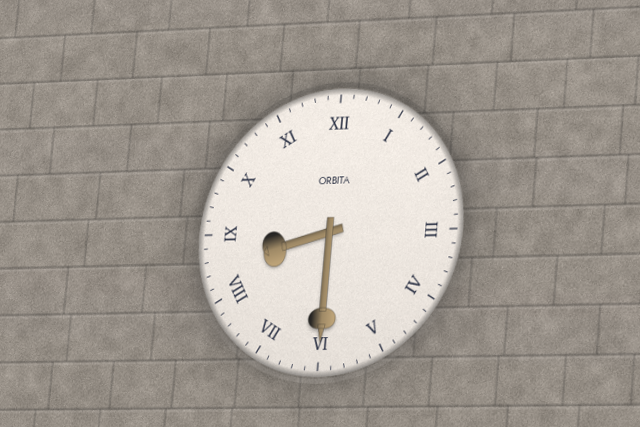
8.30
